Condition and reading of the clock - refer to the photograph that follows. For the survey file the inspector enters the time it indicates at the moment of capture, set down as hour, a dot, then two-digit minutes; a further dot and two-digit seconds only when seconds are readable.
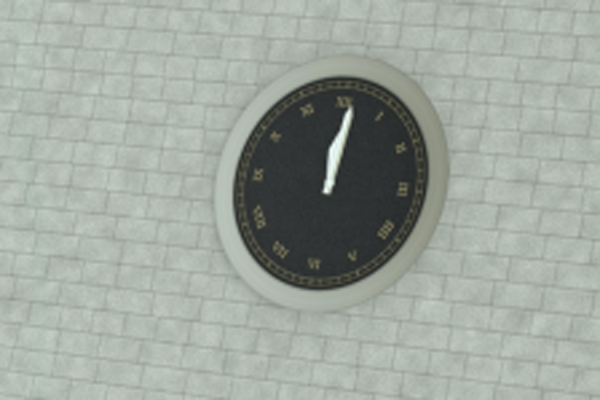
12.01
